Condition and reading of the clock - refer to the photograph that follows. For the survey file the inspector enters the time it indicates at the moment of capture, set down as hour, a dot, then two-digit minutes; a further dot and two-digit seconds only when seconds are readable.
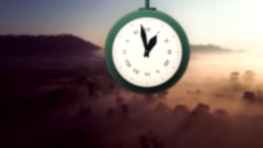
12.58
